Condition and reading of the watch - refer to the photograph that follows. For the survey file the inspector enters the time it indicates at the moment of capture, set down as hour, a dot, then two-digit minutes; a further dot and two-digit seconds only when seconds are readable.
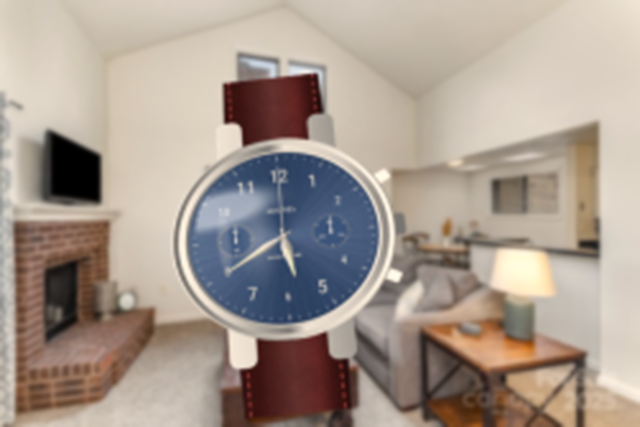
5.40
